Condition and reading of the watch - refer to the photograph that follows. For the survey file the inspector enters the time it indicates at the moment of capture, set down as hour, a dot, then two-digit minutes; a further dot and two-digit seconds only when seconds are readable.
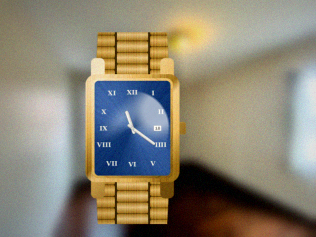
11.21
